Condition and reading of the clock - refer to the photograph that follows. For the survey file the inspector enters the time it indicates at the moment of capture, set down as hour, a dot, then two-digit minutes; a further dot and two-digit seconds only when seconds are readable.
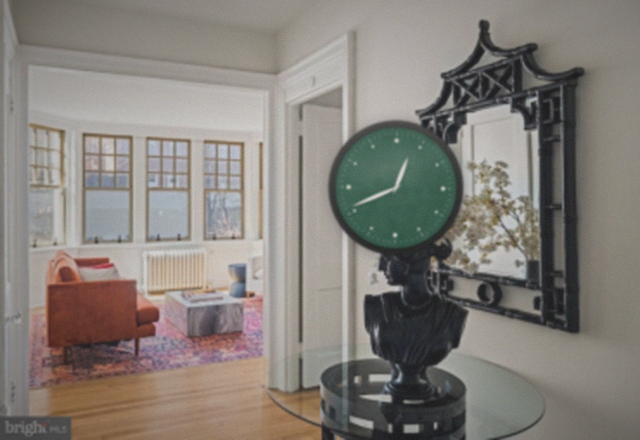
12.41
